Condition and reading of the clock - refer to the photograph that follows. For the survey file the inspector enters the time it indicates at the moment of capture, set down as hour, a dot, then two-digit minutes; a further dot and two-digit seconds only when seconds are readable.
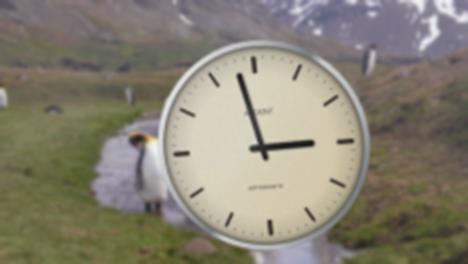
2.58
